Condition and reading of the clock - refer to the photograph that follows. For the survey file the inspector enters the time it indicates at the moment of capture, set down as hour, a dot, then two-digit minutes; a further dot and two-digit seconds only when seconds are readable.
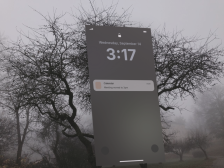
3.17
